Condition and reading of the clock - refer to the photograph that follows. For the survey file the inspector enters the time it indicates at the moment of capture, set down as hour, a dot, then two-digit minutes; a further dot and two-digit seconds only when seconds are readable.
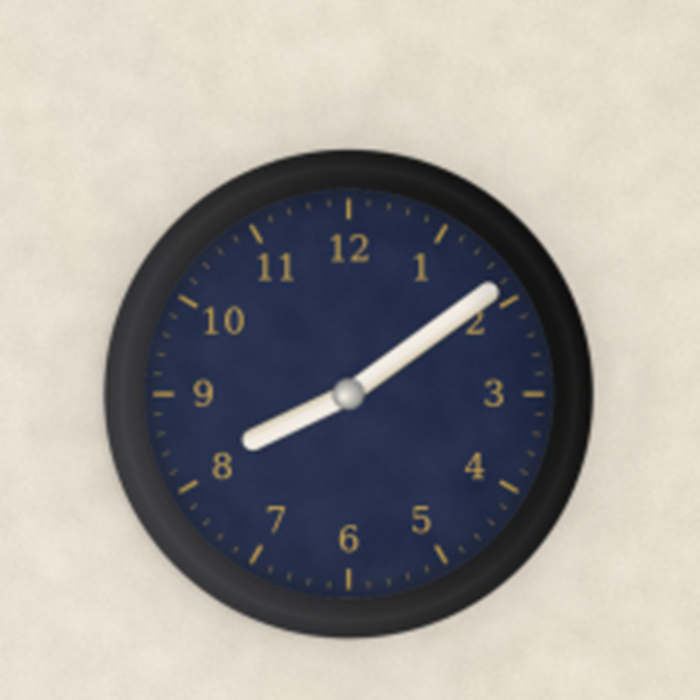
8.09
